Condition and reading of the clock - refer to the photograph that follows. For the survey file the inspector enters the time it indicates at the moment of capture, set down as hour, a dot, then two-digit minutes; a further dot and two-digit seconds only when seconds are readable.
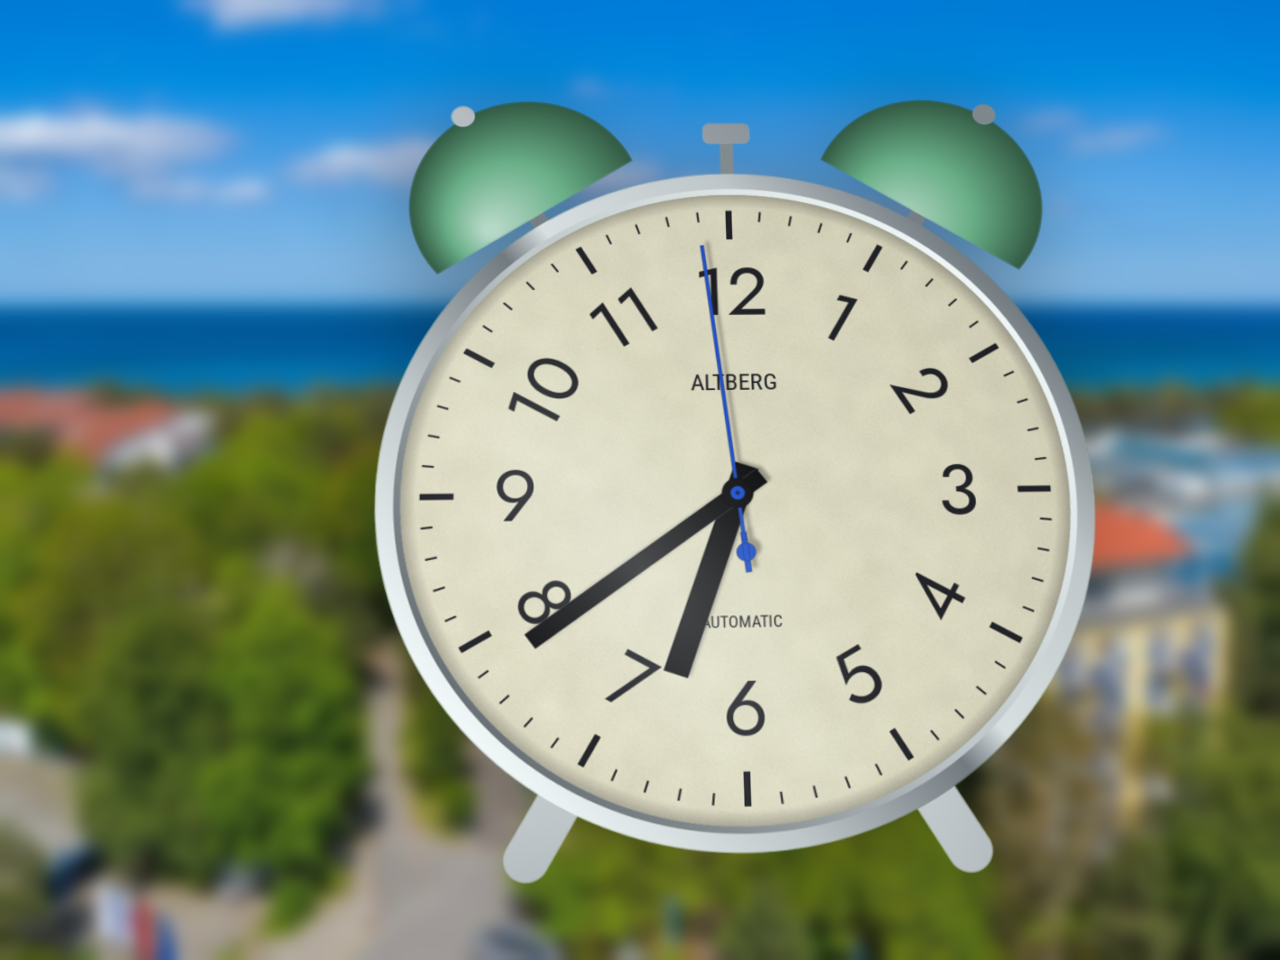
6.38.59
